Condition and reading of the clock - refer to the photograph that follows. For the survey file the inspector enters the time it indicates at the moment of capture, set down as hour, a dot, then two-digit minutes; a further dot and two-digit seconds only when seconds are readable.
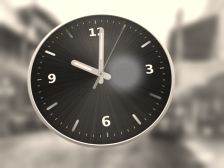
10.01.05
